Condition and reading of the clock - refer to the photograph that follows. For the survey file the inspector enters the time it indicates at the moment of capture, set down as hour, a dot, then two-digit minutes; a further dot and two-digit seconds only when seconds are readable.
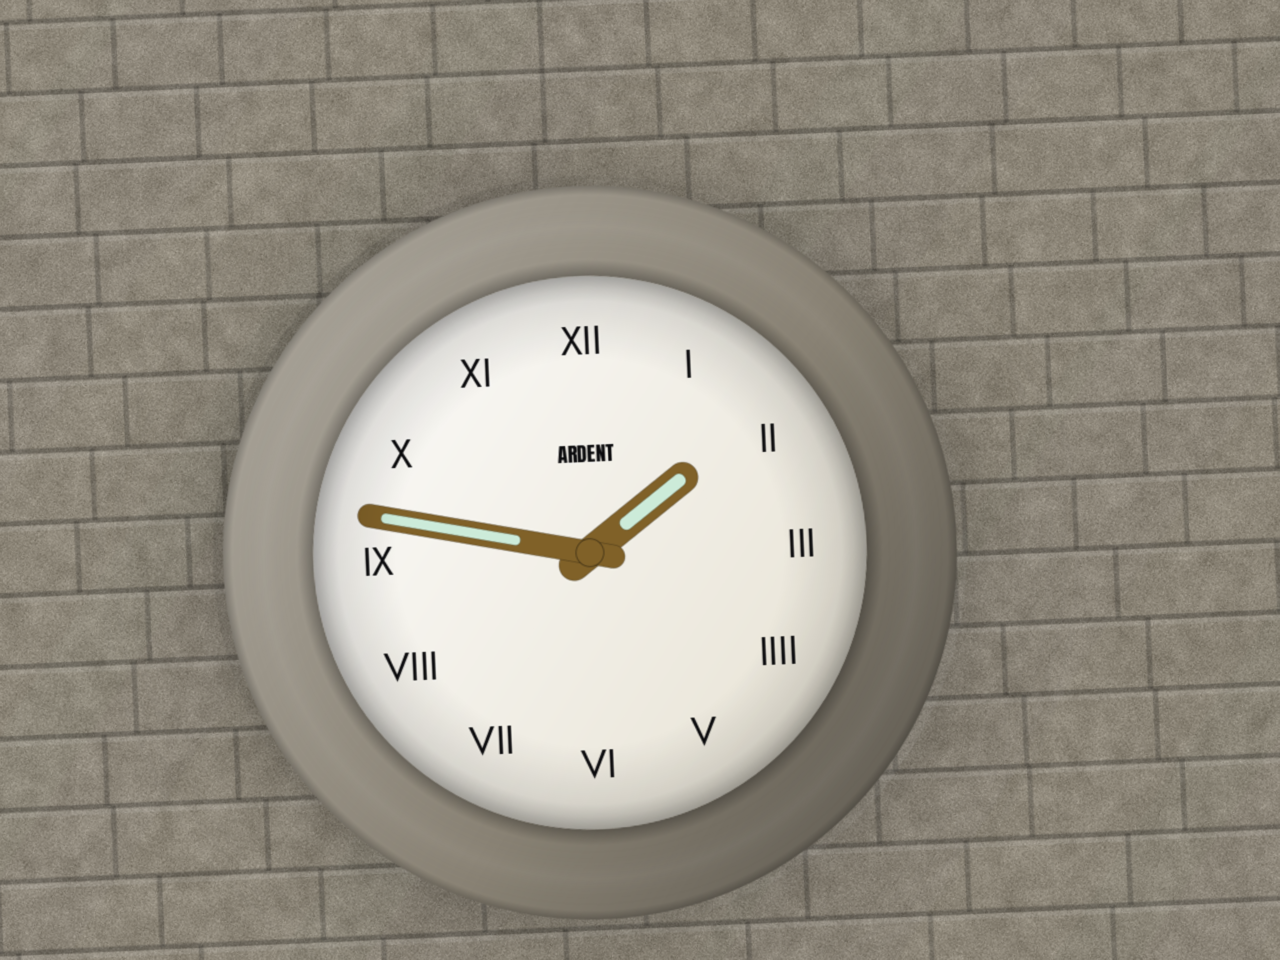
1.47
